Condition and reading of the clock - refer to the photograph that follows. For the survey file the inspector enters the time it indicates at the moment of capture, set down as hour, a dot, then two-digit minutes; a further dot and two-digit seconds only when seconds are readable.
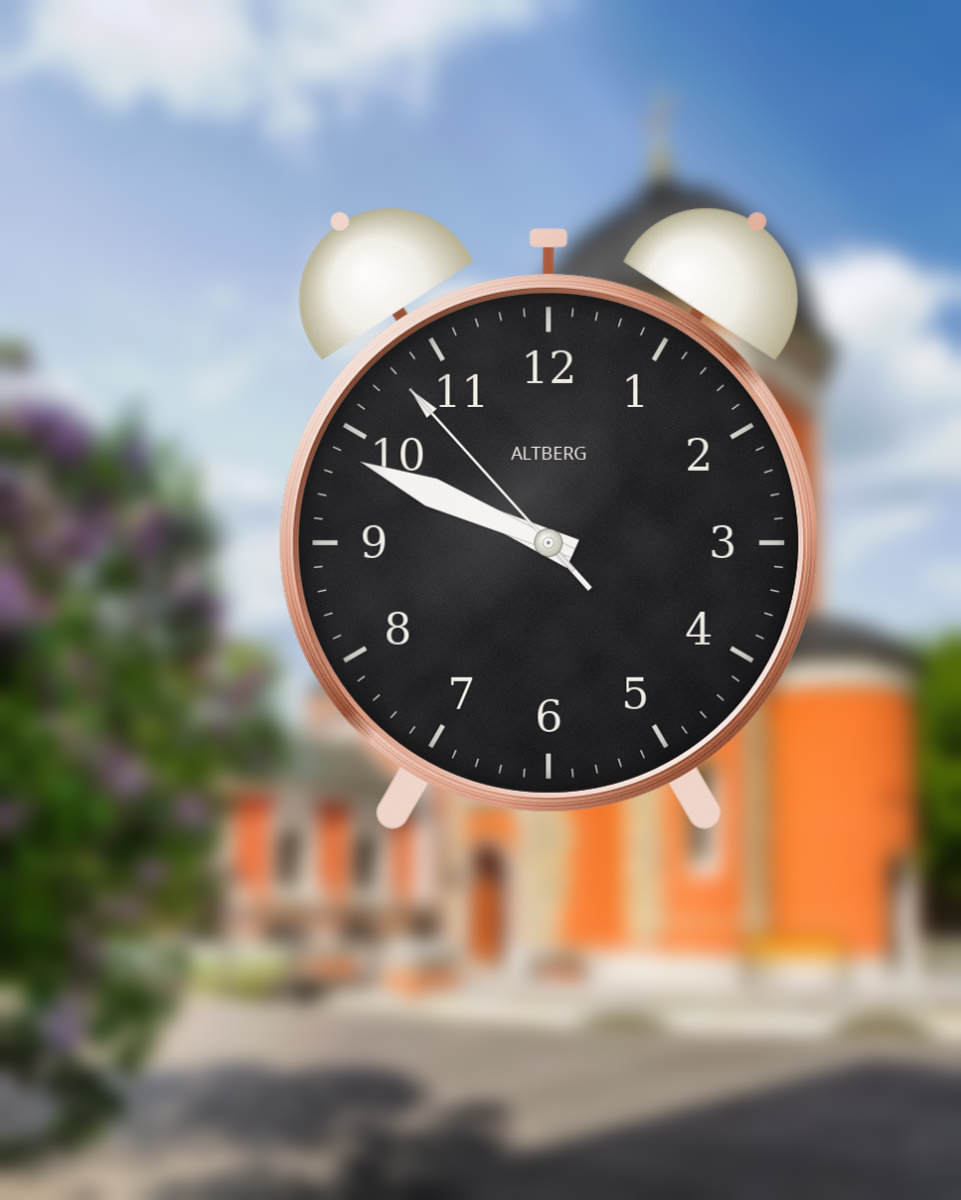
9.48.53
